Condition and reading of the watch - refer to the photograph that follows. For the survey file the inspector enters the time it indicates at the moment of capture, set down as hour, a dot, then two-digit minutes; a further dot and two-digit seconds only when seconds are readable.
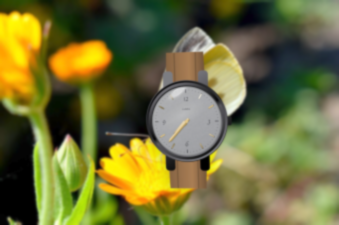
7.37
